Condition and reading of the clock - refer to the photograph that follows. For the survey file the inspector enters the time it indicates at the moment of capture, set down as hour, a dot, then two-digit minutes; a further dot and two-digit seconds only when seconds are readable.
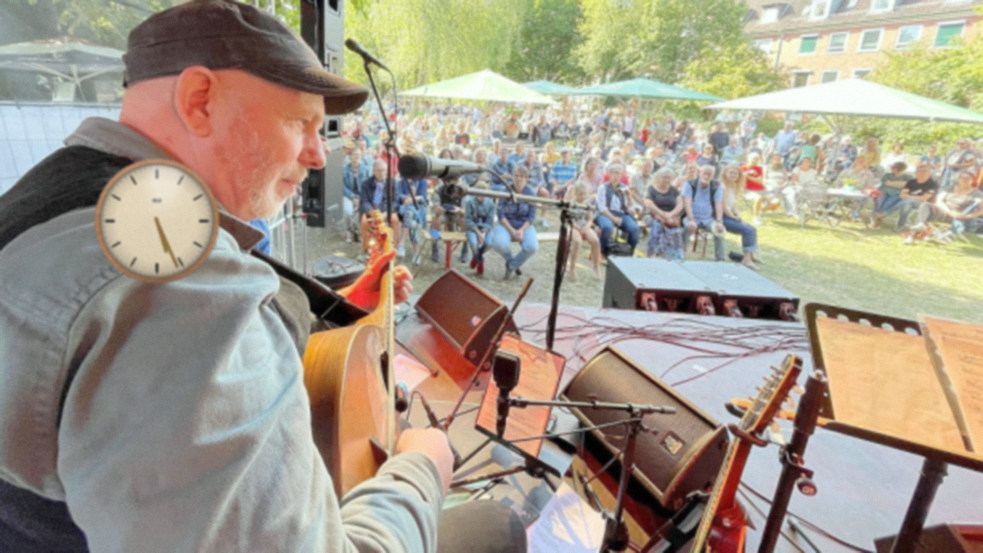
5.26
